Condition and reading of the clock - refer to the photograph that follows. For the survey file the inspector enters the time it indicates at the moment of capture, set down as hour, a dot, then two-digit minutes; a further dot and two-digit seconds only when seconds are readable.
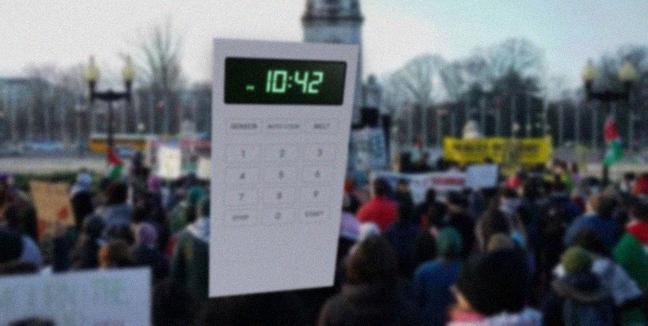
10.42
